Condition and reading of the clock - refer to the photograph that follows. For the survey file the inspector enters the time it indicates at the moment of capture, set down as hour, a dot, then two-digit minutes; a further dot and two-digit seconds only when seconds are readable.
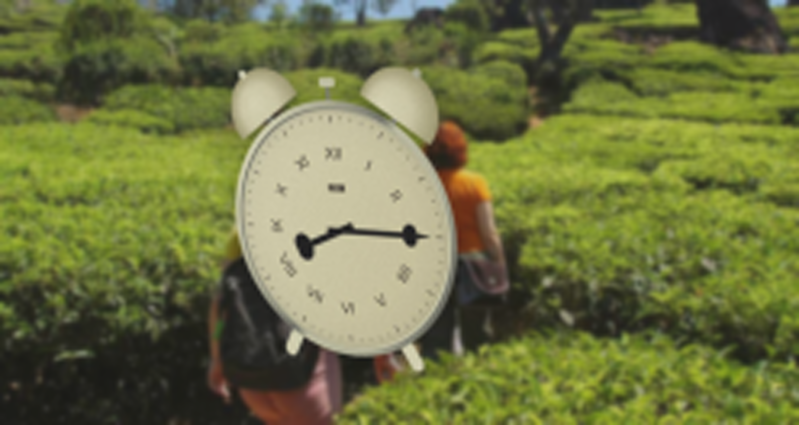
8.15
